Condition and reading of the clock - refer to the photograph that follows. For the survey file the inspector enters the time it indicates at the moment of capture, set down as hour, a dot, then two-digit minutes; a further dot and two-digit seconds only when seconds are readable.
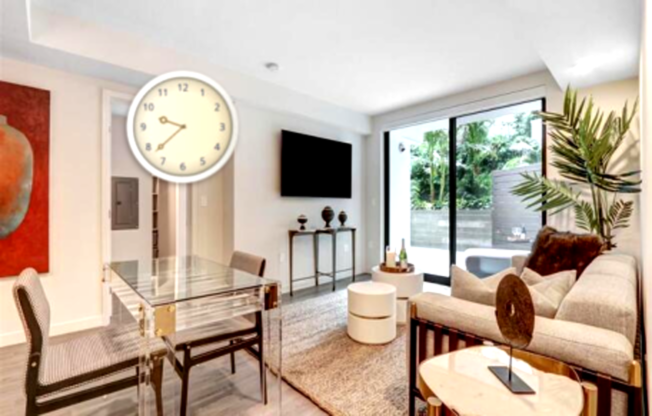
9.38
